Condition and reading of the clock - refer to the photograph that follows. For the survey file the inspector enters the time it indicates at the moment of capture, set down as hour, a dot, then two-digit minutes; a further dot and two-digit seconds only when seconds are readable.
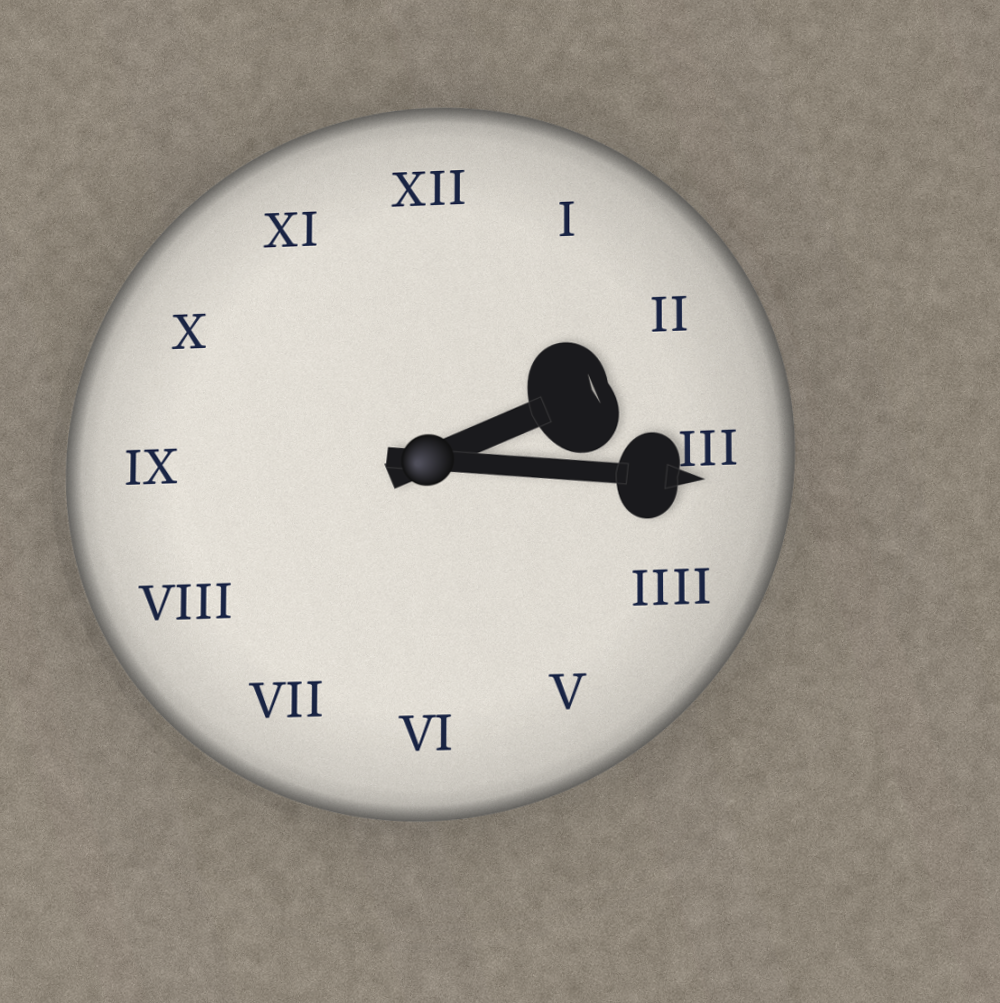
2.16
